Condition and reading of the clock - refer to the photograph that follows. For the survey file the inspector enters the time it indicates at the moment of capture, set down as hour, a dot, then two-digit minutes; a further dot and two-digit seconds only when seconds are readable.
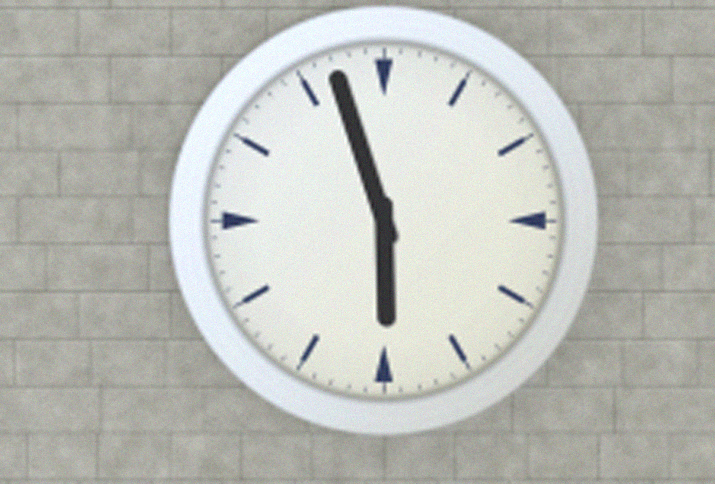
5.57
